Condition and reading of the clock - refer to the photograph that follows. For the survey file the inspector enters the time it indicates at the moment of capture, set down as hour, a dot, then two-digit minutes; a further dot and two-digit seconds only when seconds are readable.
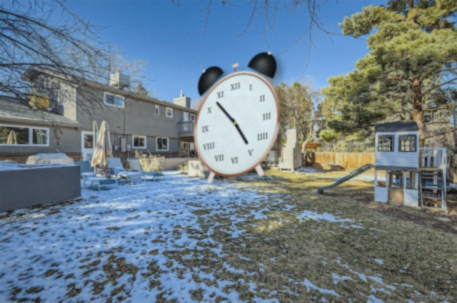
4.53
